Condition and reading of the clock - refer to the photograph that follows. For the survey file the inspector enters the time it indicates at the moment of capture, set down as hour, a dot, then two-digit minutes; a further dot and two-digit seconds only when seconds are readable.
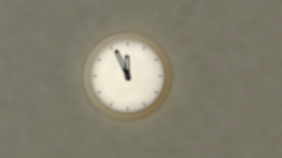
11.56
